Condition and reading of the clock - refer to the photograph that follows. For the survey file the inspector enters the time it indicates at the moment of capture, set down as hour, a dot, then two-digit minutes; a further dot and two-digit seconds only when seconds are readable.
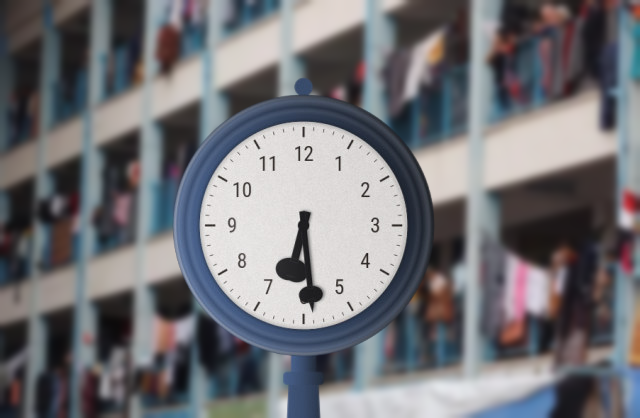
6.29
